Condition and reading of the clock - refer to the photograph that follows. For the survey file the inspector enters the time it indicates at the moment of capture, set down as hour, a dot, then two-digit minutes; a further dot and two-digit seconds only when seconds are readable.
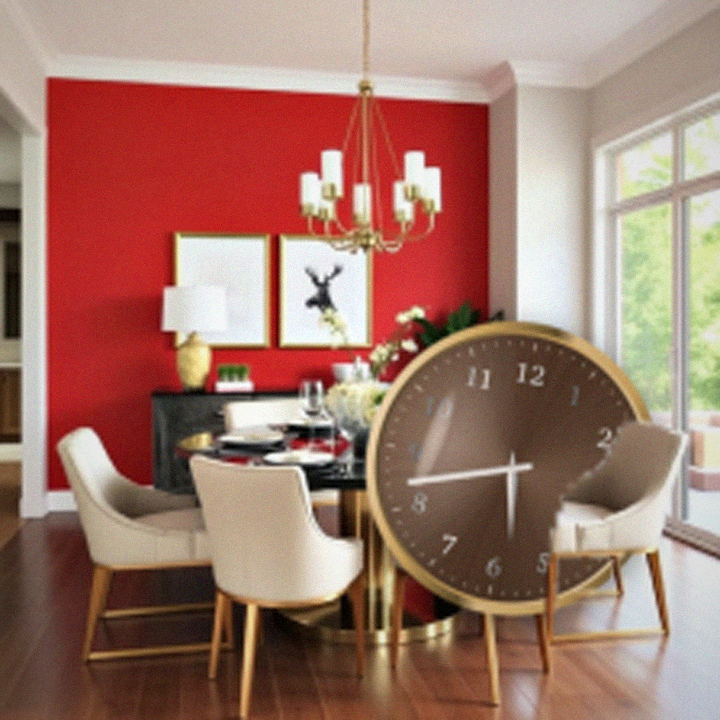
5.42
